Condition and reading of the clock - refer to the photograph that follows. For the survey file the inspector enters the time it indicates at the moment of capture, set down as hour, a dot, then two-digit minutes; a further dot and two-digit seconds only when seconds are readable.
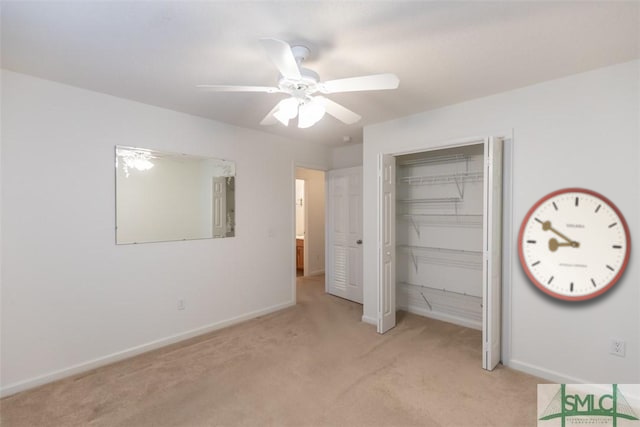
8.50
